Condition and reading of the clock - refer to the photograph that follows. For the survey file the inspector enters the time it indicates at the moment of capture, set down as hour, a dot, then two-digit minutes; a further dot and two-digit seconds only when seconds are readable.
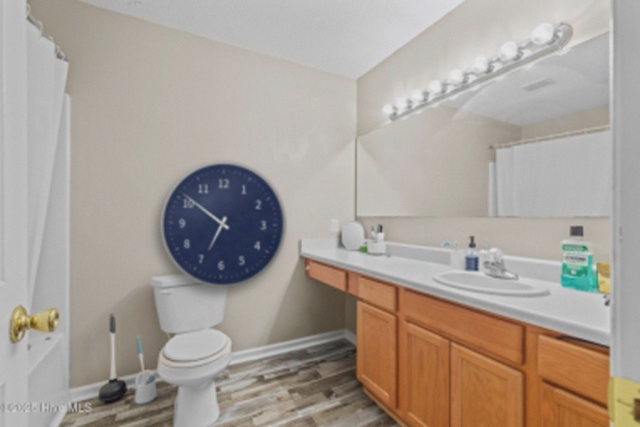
6.51
